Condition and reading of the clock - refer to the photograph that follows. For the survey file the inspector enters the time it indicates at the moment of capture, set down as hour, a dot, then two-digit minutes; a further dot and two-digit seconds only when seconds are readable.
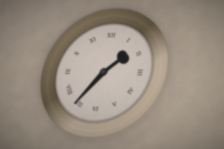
1.36
